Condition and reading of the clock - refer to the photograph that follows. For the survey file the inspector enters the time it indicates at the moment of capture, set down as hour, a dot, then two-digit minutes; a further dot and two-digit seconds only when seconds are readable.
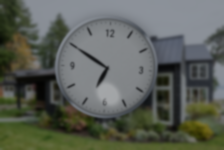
6.50
